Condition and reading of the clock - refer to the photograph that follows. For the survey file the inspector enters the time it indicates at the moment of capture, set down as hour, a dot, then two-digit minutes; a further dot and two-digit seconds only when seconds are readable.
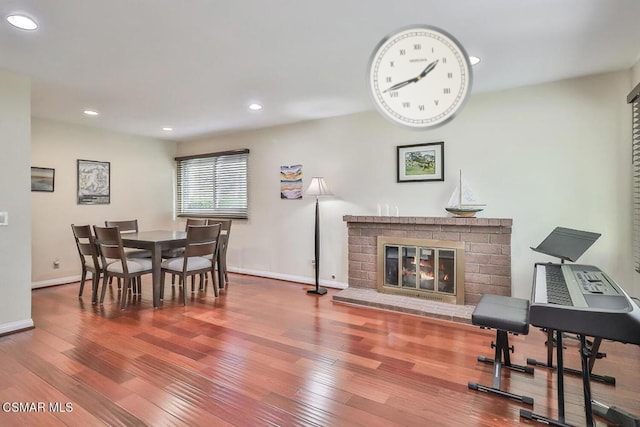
1.42
